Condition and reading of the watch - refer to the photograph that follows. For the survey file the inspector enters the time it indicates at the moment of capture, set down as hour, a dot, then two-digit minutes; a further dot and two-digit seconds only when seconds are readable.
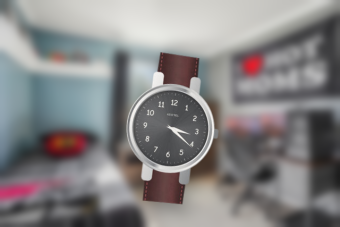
3.21
